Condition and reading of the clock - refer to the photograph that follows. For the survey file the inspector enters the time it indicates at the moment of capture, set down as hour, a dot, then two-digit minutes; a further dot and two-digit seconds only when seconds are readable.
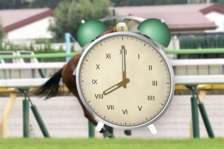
8.00
